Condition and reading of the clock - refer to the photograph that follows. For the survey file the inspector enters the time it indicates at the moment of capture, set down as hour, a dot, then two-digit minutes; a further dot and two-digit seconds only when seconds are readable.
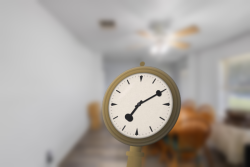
7.10
